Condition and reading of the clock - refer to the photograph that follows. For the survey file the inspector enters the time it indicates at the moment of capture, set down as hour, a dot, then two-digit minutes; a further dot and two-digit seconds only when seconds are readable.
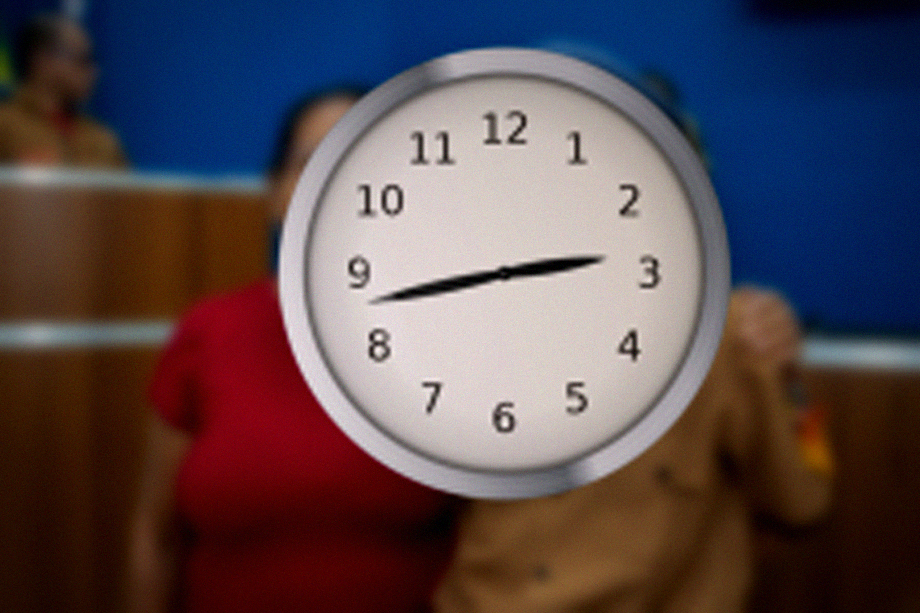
2.43
